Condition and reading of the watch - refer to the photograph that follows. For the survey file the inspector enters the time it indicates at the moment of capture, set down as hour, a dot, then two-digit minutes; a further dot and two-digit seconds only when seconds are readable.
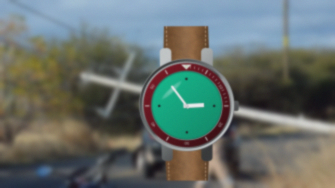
2.54
